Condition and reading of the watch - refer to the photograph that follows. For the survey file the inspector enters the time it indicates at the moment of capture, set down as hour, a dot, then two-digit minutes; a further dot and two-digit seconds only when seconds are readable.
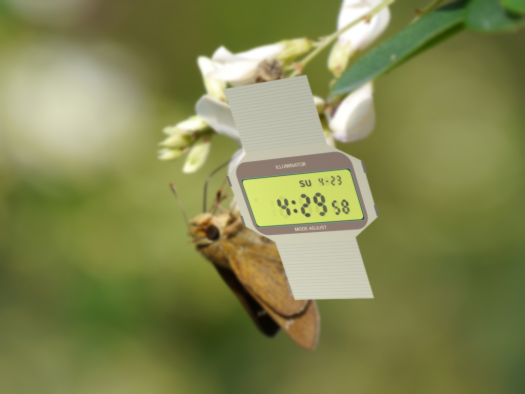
4.29.58
